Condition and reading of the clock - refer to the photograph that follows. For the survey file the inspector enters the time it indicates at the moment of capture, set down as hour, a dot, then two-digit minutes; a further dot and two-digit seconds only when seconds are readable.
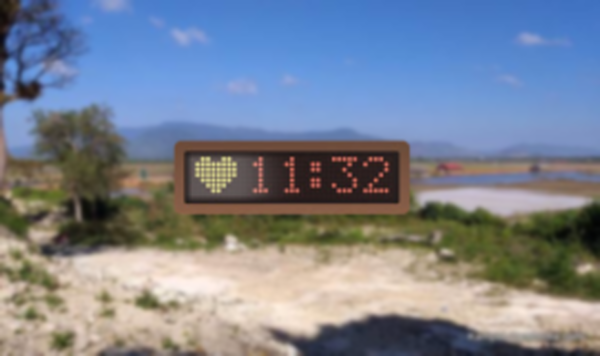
11.32
